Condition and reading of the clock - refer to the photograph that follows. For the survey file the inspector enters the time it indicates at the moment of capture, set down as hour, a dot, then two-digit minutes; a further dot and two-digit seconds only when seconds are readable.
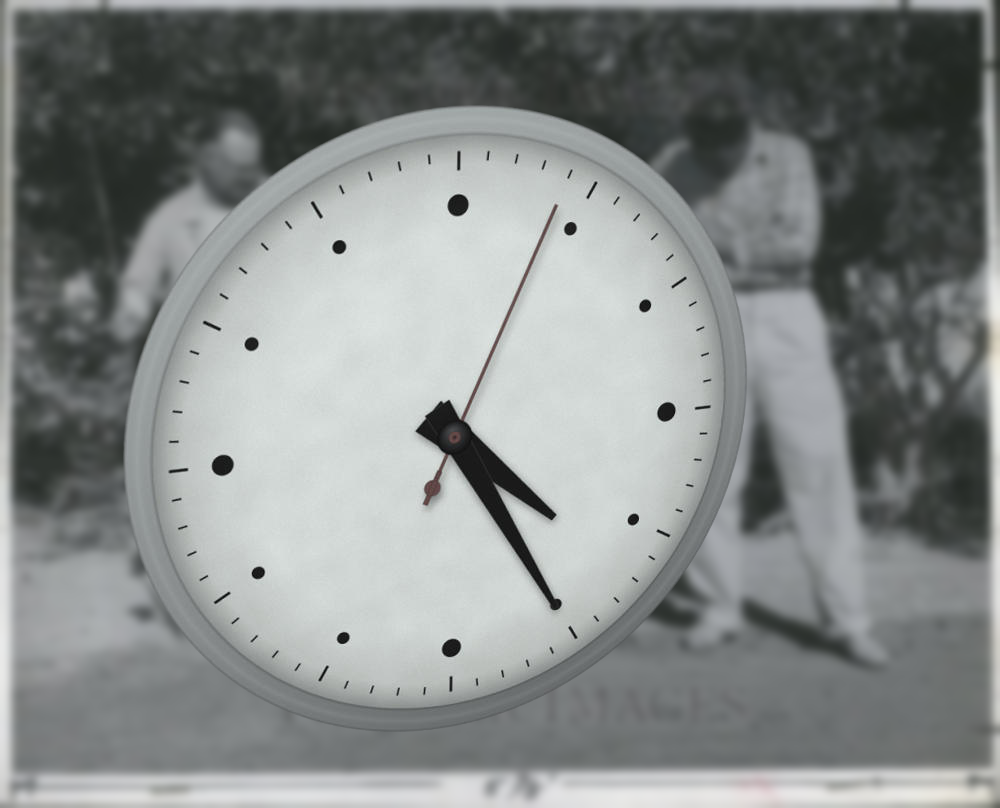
4.25.04
